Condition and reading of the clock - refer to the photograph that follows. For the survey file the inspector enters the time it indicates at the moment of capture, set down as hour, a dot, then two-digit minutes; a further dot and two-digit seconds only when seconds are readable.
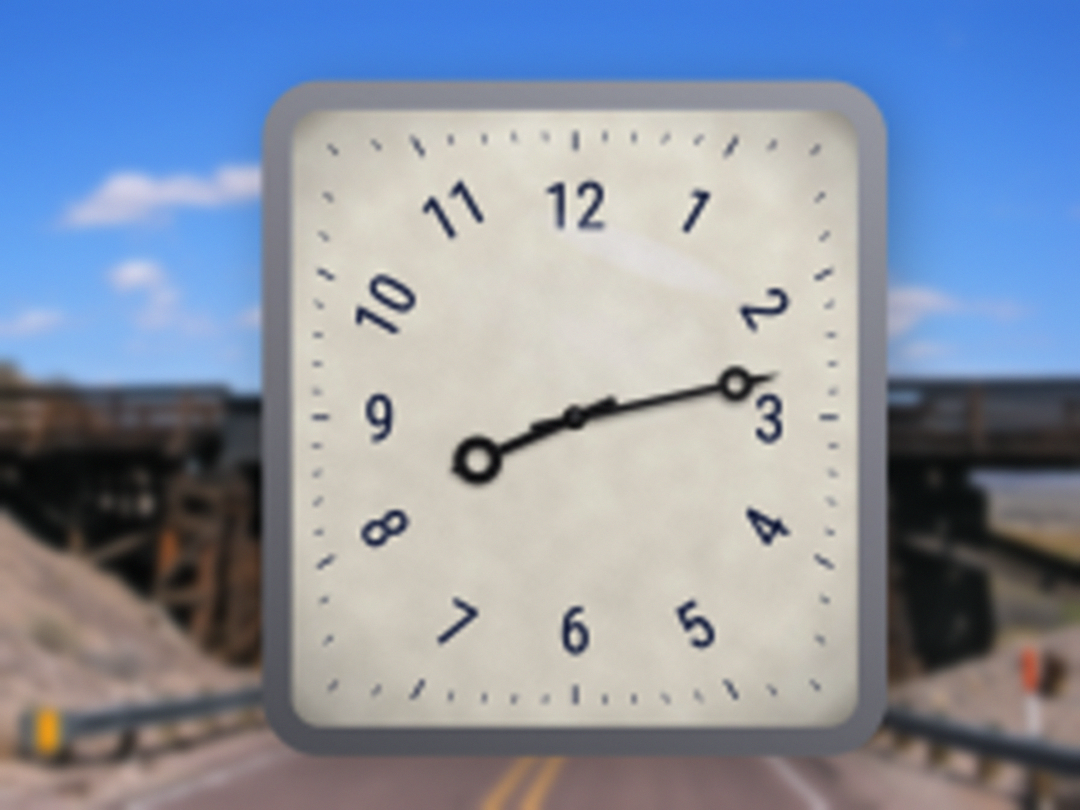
8.13
